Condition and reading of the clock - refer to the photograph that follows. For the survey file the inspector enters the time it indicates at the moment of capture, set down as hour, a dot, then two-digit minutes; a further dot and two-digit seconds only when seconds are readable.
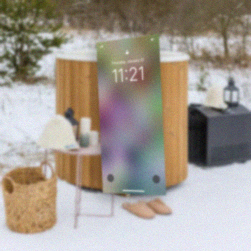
11.21
